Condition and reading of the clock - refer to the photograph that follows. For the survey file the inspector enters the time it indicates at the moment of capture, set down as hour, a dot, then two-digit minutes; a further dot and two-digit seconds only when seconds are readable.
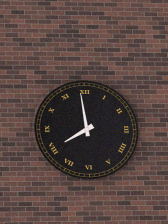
7.59
